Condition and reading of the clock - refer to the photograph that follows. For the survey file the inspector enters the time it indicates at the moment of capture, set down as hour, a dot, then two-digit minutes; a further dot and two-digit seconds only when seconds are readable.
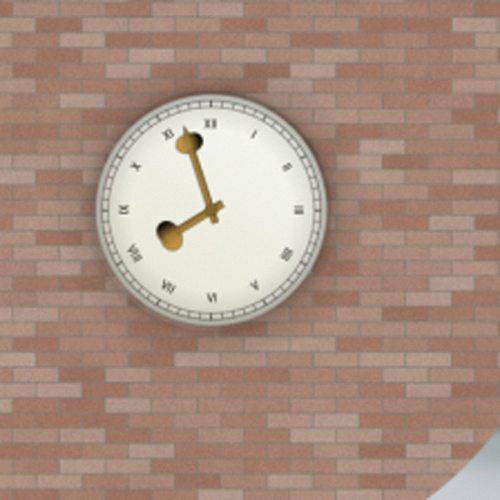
7.57
